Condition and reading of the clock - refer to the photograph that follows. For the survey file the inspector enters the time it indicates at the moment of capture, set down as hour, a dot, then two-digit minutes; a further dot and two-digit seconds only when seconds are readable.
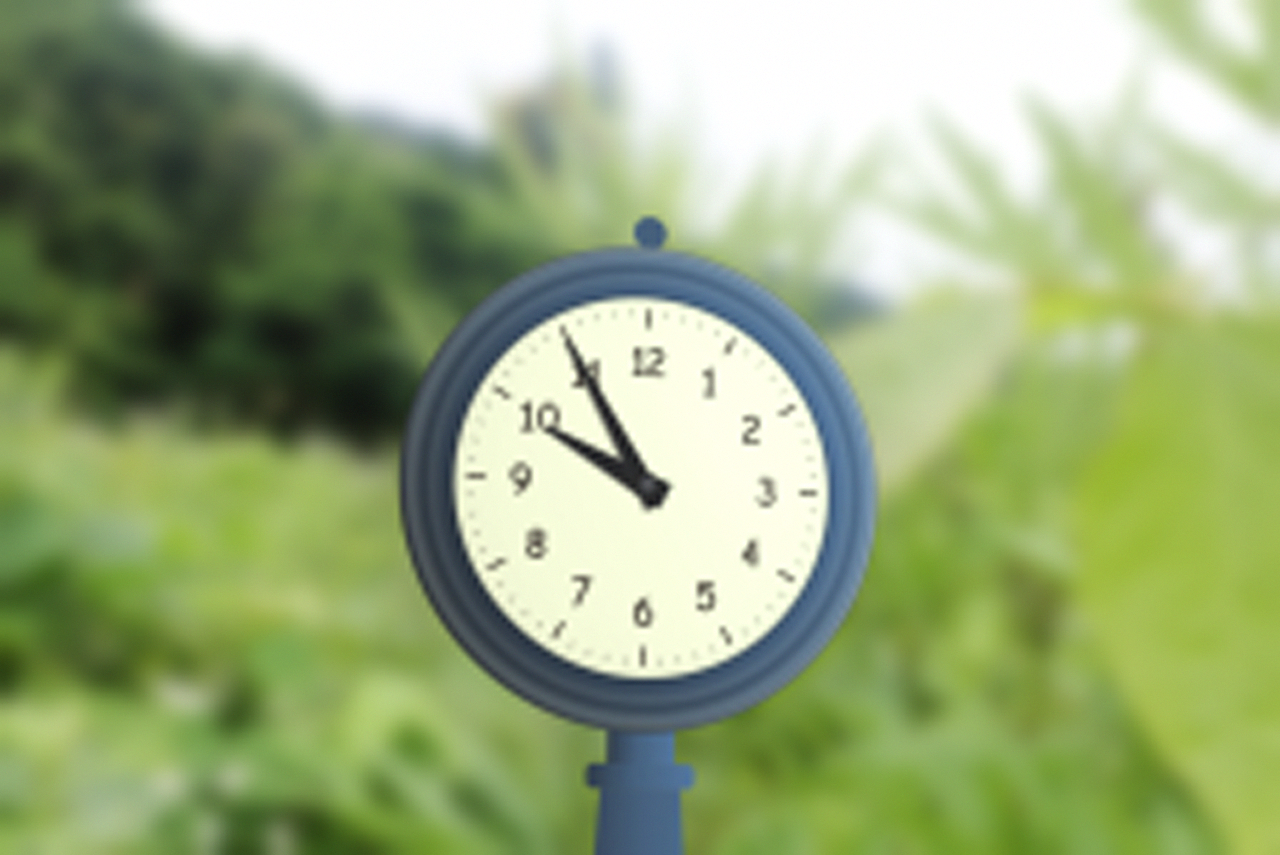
9.55
